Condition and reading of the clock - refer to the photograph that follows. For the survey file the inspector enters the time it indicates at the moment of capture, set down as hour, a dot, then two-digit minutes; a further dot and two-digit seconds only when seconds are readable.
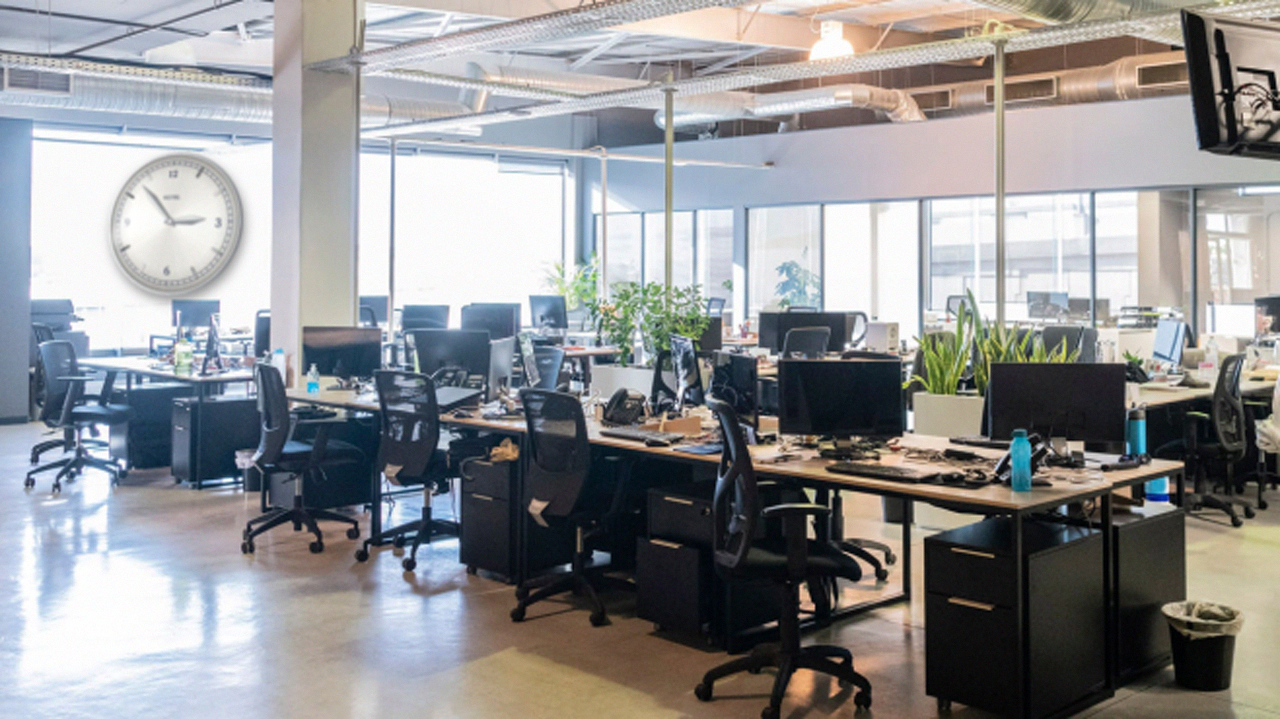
2.53
